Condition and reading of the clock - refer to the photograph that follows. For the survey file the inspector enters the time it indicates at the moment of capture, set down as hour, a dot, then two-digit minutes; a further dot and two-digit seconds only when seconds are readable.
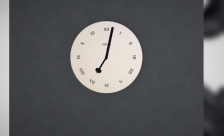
7.02
